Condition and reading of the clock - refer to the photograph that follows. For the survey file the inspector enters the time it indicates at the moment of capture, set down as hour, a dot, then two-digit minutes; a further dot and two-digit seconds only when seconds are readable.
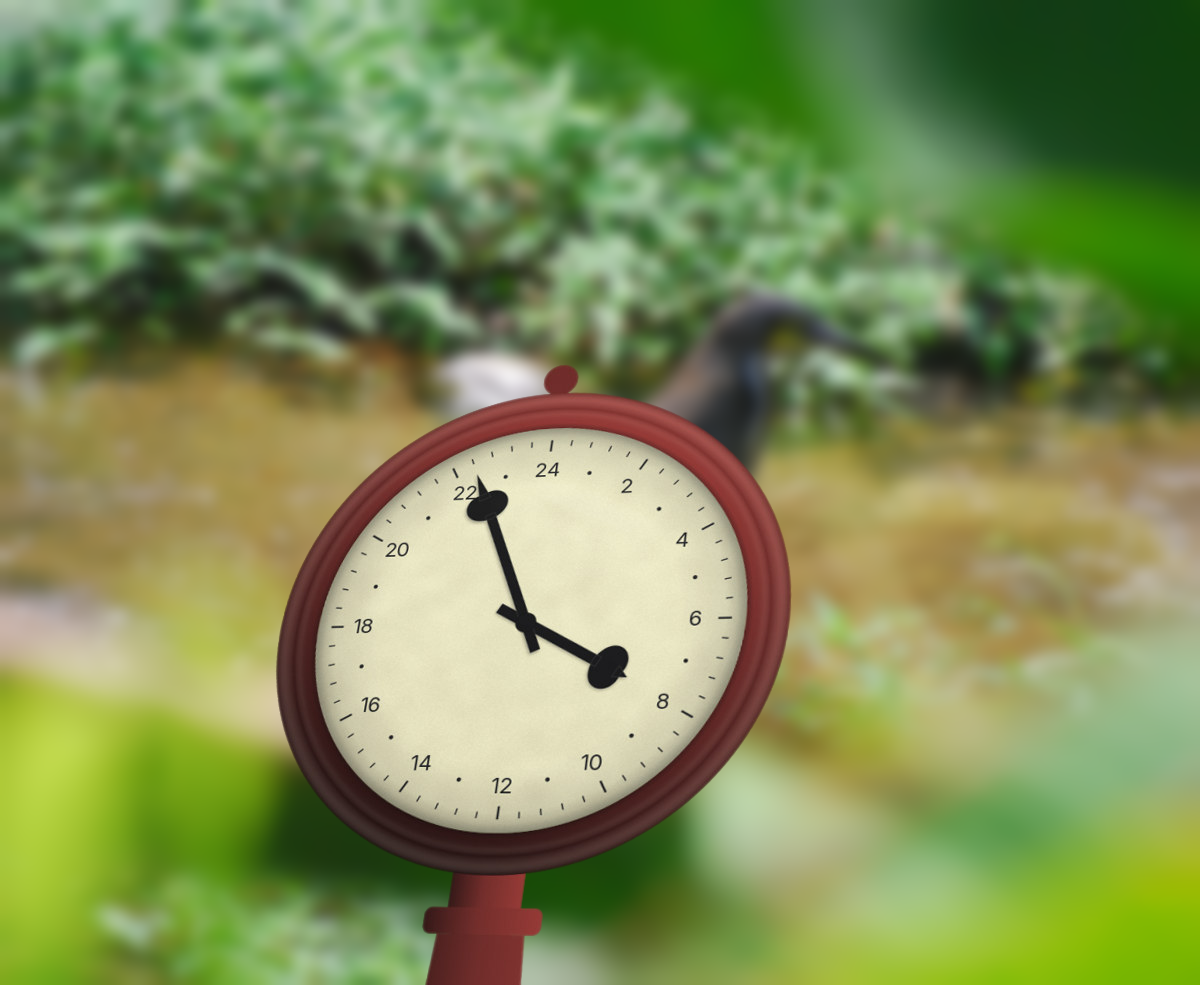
7.56
